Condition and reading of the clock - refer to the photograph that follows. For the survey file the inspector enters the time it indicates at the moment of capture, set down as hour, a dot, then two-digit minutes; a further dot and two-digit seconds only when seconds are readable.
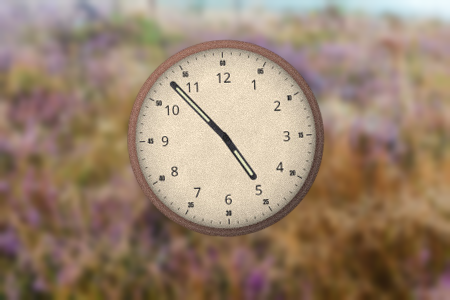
4.53
